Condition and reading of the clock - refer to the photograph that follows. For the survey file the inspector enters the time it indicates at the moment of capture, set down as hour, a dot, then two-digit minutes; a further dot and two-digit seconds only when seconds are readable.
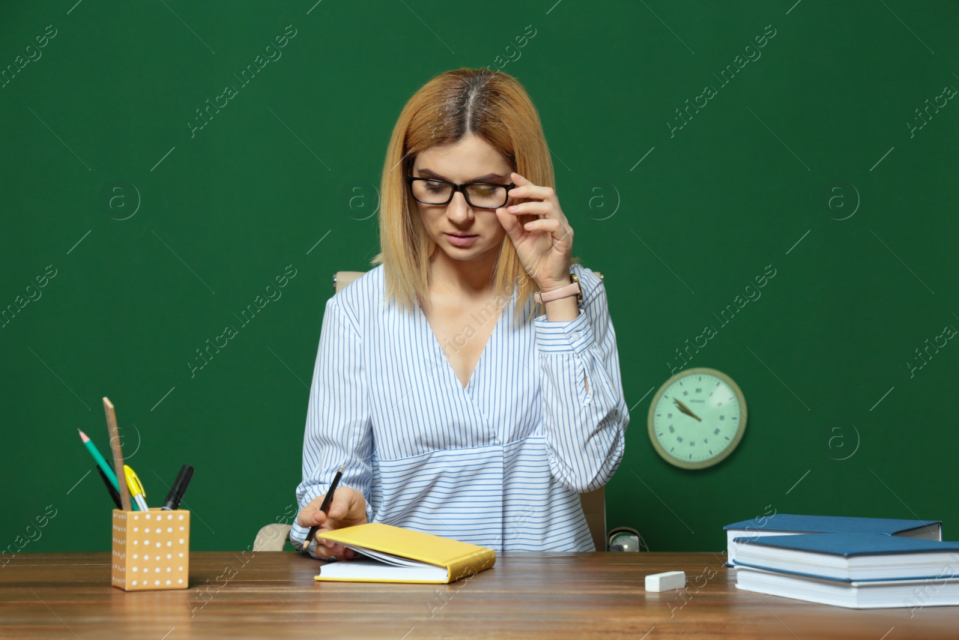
9.51
